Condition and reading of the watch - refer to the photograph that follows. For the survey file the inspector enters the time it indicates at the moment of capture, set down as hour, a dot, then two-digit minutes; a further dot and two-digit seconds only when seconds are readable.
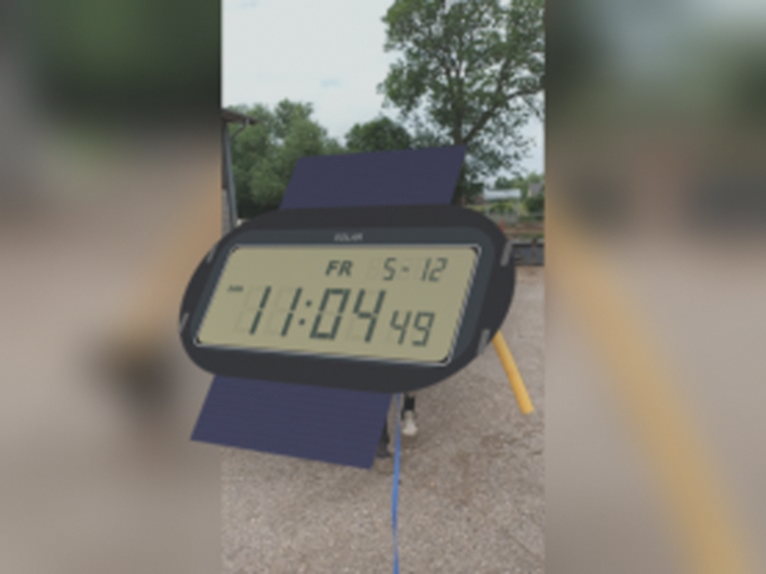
11.04.49
